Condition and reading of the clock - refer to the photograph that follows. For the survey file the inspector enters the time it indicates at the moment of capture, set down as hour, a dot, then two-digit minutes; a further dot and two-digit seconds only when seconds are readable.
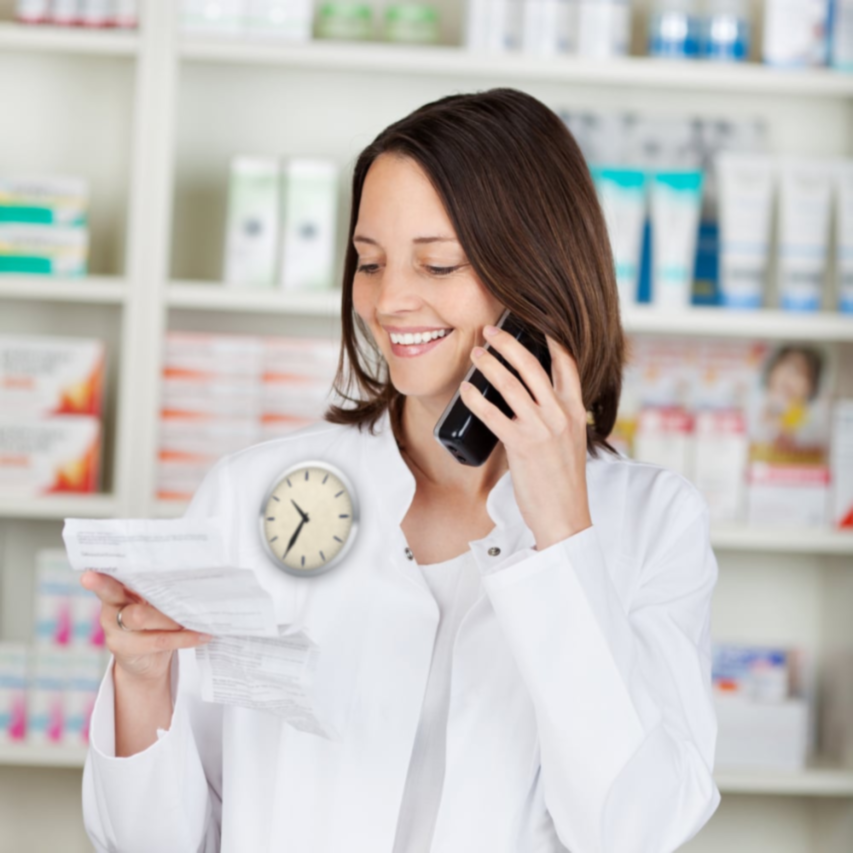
10.35
